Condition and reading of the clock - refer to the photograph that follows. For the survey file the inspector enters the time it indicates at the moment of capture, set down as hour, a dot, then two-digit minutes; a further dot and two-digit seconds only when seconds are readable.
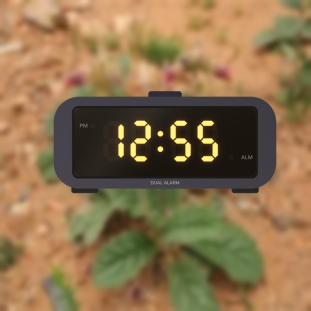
12.55
